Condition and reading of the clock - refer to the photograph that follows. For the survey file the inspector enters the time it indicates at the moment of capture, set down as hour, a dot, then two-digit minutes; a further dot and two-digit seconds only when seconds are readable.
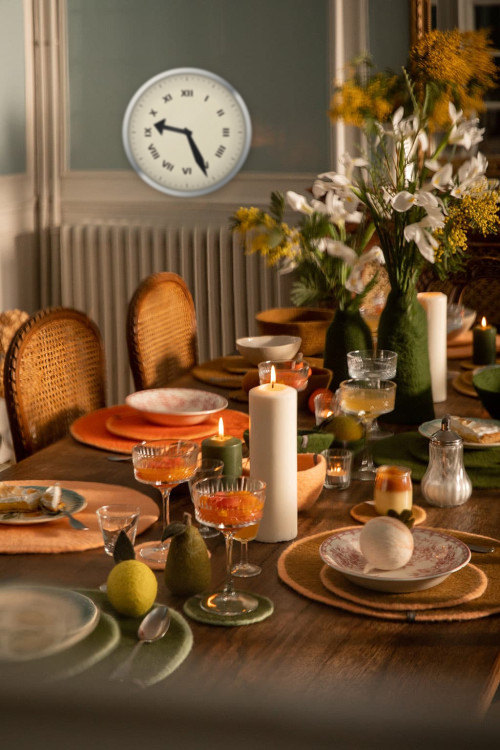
9.26
